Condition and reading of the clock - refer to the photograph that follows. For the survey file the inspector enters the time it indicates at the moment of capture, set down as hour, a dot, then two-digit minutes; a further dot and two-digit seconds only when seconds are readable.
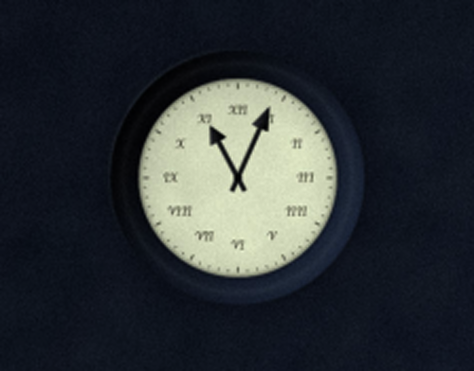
11.04
